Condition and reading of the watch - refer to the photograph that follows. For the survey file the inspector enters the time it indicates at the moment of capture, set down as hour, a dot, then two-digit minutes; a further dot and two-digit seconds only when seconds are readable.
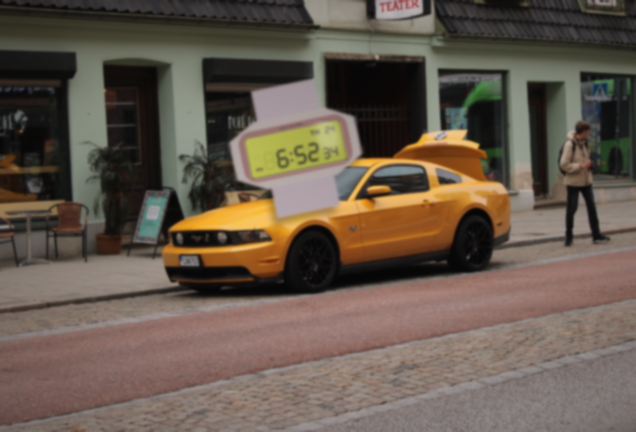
6.52
